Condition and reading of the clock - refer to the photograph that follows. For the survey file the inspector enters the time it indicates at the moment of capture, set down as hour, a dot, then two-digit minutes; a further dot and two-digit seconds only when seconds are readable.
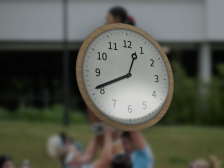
12.41
